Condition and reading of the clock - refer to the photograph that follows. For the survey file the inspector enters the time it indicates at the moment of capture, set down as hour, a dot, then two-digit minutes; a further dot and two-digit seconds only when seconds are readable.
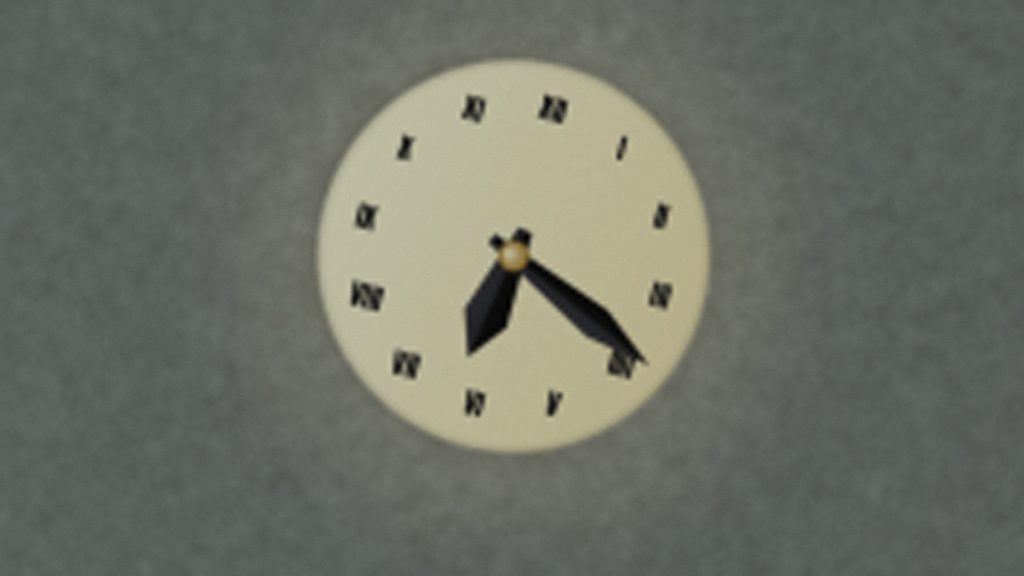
6.19
